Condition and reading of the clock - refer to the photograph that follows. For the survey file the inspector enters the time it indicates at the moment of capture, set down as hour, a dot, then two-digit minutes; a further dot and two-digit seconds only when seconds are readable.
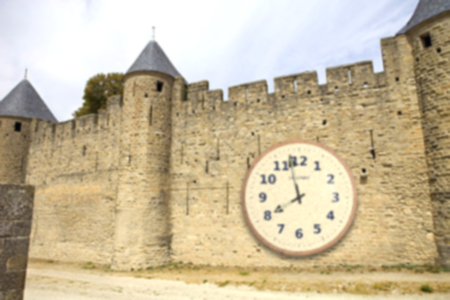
7.58
